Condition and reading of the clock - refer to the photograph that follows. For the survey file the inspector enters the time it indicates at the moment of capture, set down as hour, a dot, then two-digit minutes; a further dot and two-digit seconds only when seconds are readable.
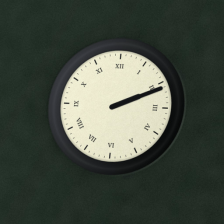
2.11
